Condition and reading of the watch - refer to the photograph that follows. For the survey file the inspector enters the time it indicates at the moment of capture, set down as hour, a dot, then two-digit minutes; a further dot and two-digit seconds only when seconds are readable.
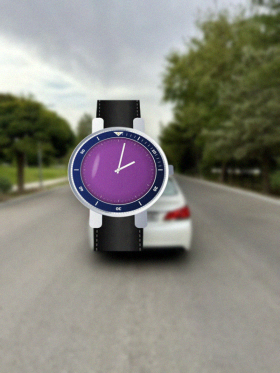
2.02
